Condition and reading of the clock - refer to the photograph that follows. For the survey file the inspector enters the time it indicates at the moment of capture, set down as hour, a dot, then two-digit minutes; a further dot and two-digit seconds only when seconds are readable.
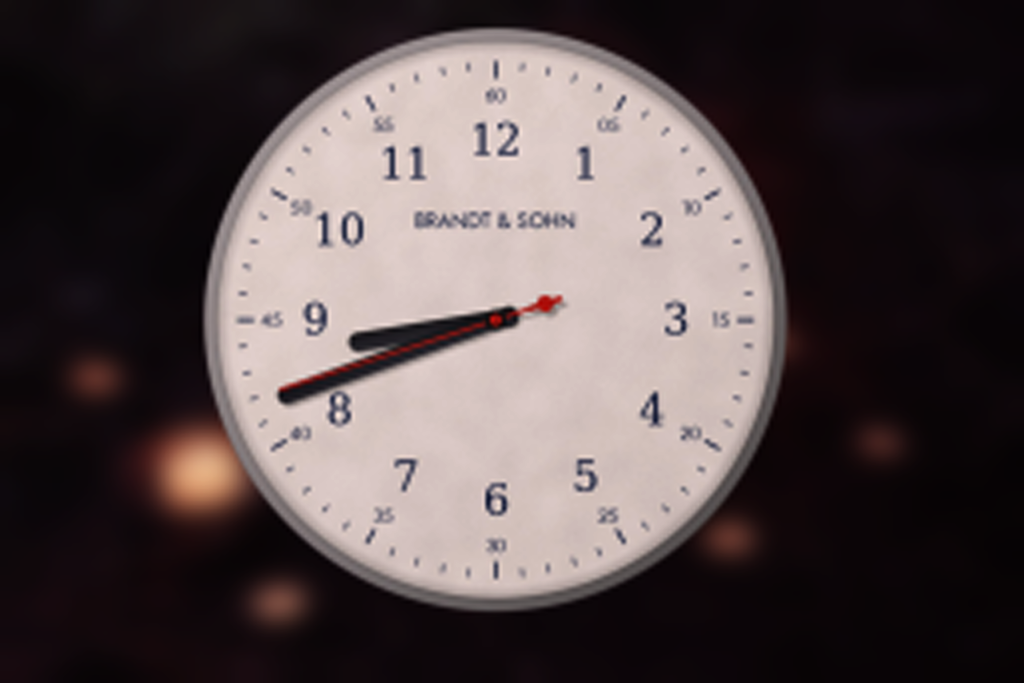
8.41.42
